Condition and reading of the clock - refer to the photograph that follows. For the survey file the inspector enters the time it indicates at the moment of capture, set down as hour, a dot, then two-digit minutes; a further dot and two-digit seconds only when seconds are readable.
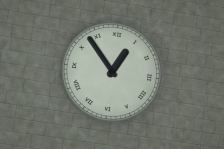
12.53
